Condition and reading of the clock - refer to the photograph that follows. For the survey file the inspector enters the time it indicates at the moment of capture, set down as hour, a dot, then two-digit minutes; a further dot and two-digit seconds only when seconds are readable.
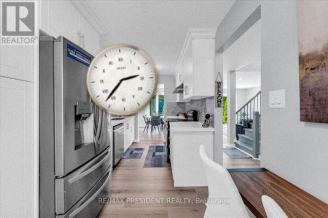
2.37
